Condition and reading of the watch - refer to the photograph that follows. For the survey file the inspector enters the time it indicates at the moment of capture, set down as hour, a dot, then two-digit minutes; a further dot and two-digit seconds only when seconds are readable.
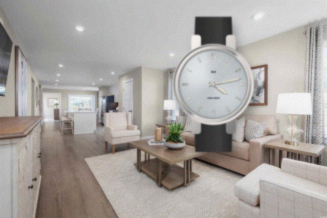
4.13
